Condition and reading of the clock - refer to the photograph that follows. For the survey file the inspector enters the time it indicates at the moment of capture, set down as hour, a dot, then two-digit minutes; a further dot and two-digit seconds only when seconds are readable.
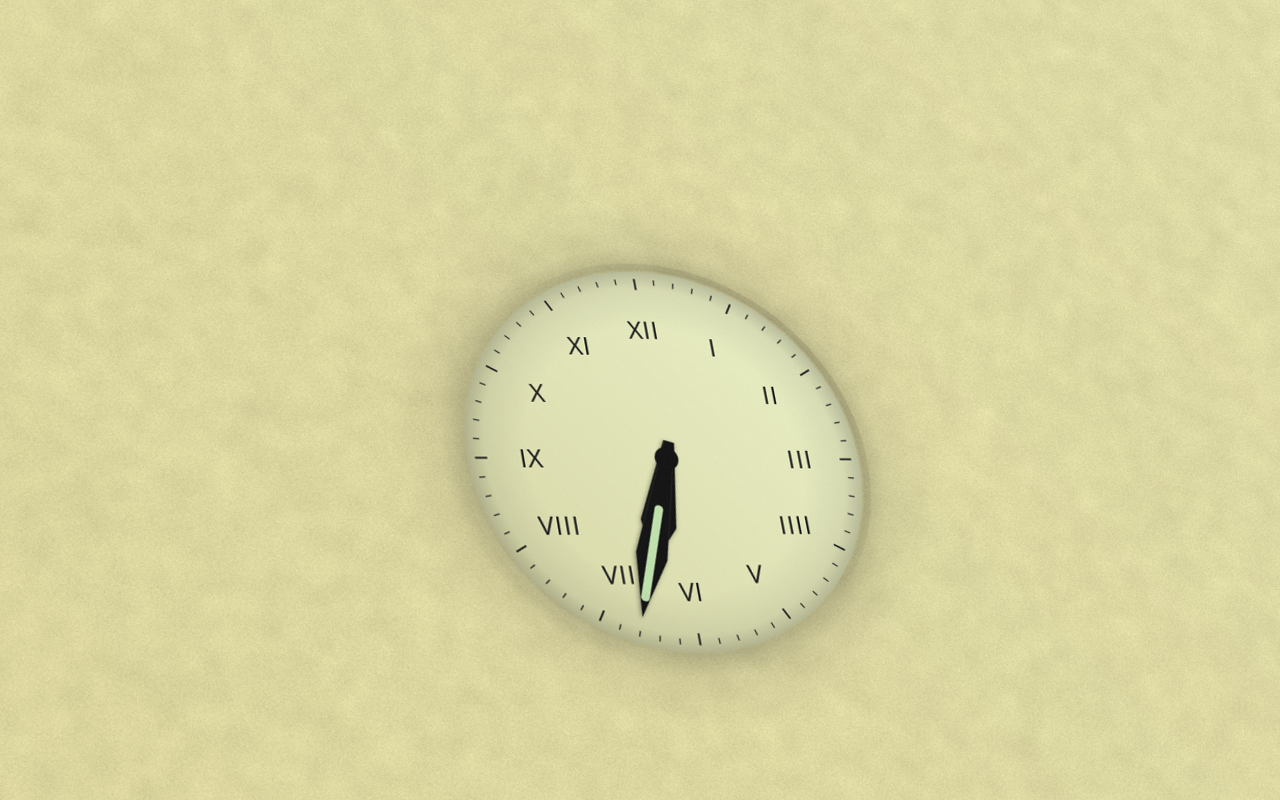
6.33
